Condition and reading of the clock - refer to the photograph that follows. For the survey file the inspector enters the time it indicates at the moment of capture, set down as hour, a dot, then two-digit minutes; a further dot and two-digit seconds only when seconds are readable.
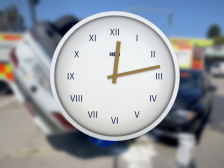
12.13
